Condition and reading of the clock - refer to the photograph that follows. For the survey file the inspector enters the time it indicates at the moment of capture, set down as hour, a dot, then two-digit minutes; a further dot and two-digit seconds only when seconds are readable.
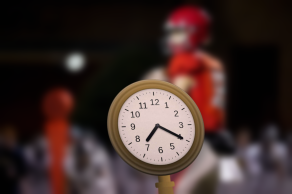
7.20
